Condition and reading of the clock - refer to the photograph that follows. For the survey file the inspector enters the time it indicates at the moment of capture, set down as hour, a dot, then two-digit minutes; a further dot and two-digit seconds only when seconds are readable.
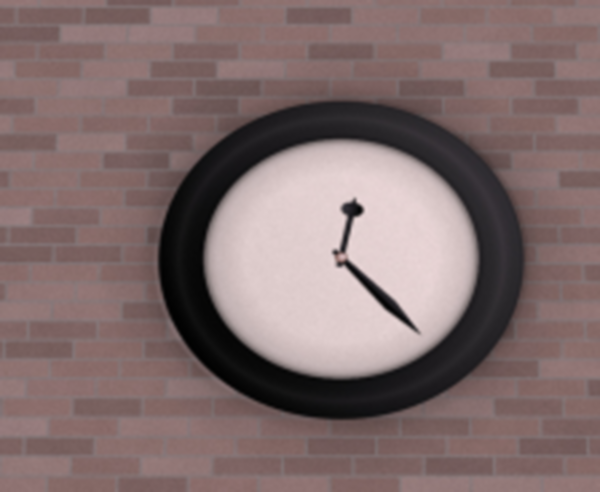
12.23
